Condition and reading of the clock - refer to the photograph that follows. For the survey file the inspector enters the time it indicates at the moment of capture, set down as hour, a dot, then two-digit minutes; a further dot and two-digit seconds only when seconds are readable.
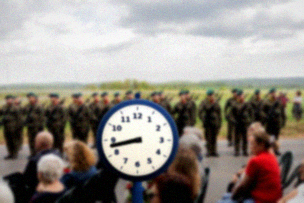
8.43
